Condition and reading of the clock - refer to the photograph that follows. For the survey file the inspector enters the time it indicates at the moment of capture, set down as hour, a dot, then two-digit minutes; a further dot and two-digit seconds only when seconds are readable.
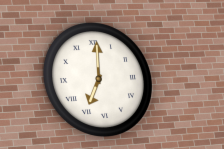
7.01
